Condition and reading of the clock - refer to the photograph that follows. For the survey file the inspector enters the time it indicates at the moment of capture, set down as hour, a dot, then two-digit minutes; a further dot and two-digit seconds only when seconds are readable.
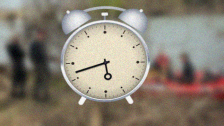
5.42
